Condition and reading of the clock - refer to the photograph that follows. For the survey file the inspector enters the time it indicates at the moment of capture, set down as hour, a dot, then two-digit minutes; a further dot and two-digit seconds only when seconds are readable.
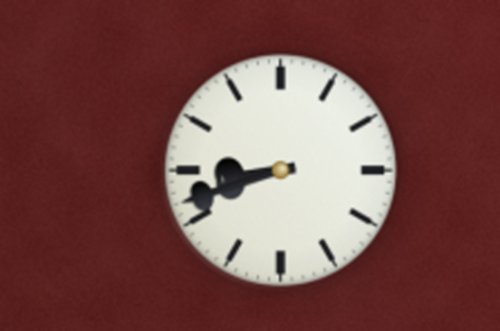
8.42
